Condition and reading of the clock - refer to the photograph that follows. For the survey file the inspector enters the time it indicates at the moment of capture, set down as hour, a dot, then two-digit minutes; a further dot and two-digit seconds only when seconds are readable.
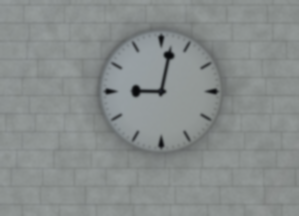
9.02
